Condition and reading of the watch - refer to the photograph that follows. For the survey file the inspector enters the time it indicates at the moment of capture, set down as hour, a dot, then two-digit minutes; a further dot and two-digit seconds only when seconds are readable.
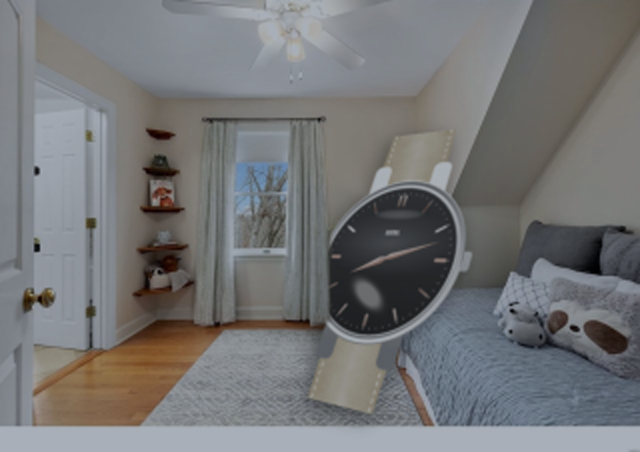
8.12
